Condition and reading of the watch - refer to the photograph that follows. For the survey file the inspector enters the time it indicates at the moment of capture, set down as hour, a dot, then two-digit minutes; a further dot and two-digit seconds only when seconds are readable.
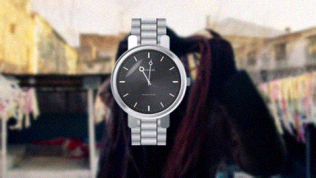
11.01
